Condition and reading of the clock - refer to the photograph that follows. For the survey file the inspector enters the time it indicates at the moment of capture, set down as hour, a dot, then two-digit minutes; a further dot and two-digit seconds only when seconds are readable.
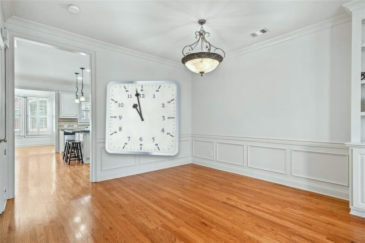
10.58
